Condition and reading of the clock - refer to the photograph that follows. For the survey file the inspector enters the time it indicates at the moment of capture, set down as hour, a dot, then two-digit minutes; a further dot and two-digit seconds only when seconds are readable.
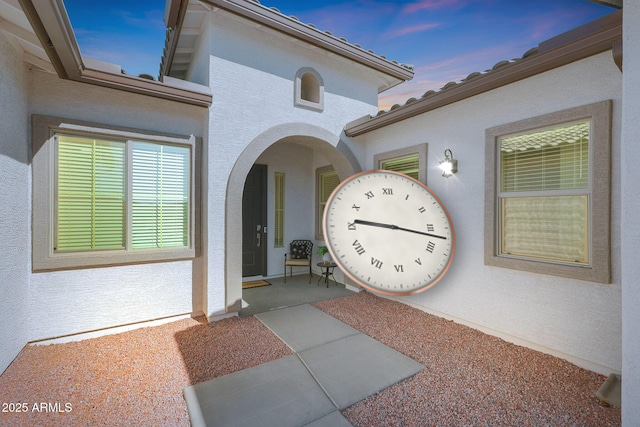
9.17
